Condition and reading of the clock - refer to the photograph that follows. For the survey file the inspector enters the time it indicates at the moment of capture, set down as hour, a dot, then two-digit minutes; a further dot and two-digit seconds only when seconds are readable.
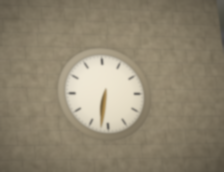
6.32
